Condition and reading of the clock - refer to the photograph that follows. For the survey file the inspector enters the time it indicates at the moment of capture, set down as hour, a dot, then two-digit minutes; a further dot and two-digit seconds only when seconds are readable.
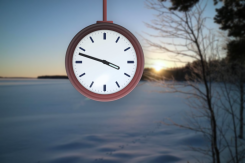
3.48
